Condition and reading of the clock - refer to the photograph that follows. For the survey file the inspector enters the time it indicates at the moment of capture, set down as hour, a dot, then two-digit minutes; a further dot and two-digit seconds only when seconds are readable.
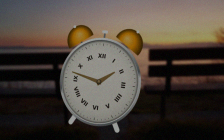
1.47
